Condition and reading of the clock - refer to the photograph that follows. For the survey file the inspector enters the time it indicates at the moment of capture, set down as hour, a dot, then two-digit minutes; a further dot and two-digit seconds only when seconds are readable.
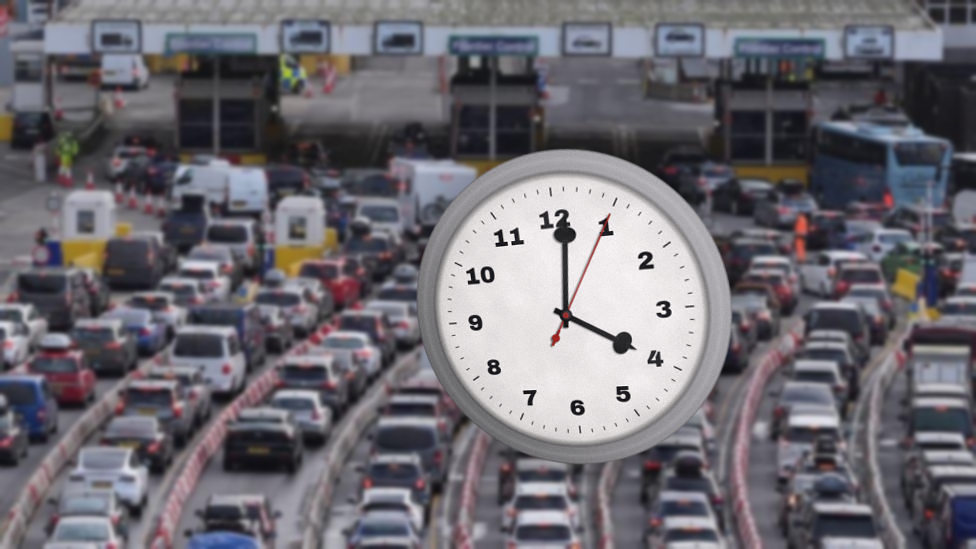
4.01.05
